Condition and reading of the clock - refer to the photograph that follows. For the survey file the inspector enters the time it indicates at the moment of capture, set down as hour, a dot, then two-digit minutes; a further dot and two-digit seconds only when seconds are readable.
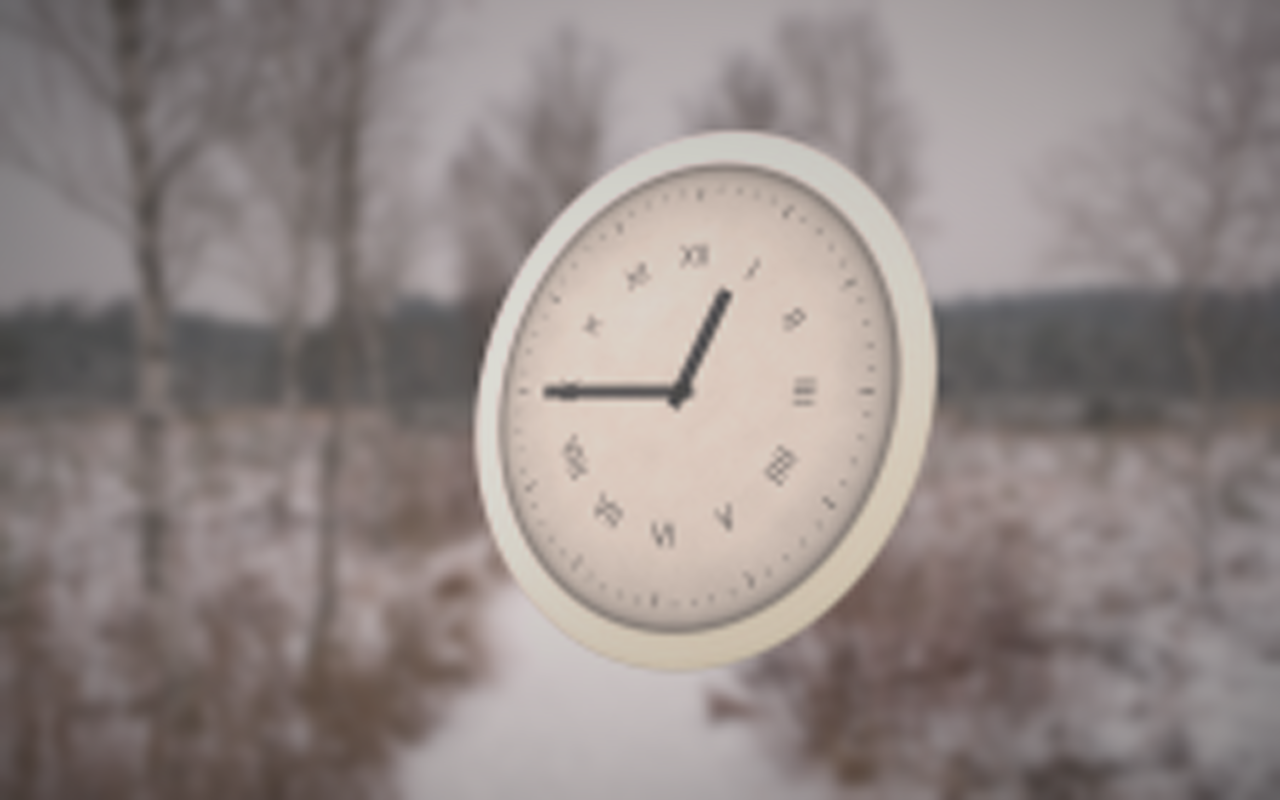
12.45
